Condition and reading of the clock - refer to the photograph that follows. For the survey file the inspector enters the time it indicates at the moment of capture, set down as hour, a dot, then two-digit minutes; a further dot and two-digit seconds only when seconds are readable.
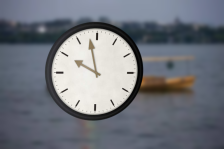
9.58
